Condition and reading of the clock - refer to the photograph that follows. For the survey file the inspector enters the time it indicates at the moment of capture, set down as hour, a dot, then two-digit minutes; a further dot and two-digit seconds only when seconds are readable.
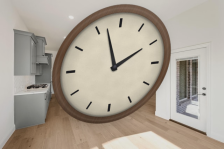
1.57
